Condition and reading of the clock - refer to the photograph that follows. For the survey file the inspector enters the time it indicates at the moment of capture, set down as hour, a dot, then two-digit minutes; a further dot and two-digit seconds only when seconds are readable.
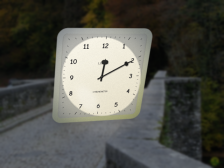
12.10
